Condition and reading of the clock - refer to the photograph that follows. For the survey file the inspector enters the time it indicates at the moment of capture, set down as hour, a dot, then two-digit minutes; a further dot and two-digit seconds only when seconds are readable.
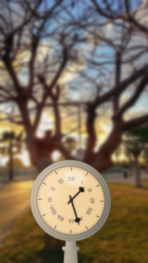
1.27
